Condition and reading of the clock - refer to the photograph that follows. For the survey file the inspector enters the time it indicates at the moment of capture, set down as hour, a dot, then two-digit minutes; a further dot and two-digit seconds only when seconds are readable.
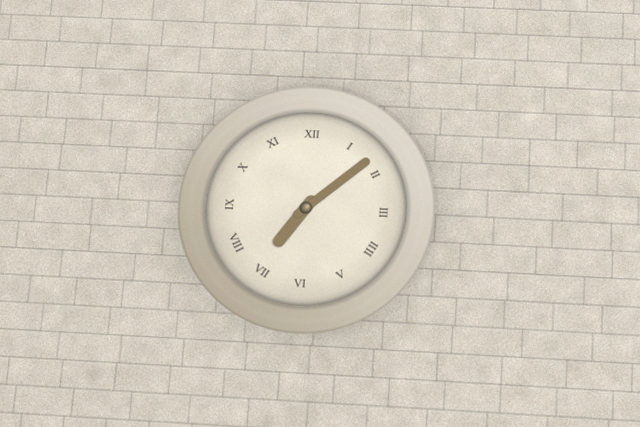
7.08
